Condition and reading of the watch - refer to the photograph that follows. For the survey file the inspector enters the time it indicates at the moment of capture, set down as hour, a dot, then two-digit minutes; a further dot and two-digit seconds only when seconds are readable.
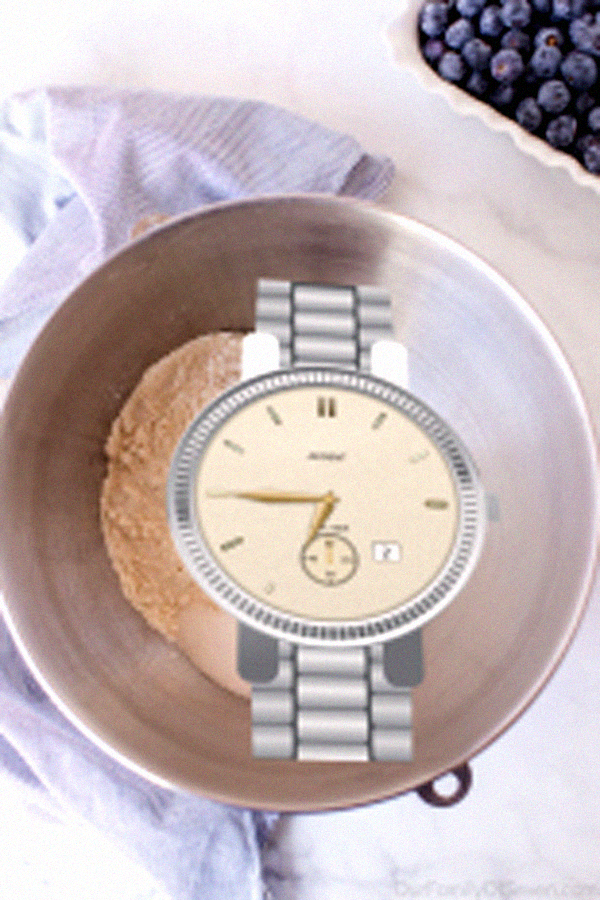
6.45
